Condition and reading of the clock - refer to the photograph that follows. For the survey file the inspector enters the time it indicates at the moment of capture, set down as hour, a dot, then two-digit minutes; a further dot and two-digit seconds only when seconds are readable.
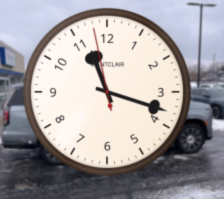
11.17.58
